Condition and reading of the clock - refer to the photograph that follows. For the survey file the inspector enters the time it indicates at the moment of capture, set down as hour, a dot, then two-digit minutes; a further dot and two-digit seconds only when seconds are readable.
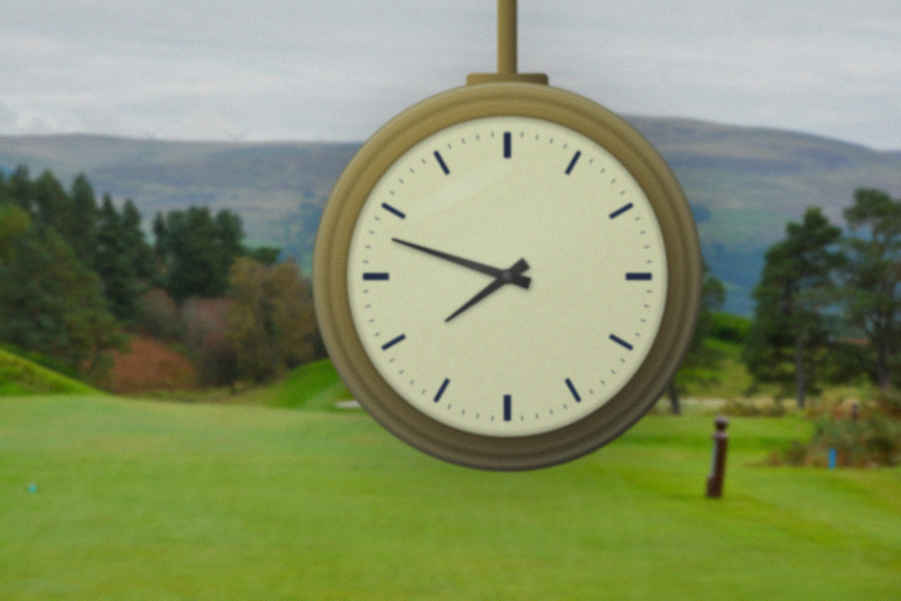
7.48
